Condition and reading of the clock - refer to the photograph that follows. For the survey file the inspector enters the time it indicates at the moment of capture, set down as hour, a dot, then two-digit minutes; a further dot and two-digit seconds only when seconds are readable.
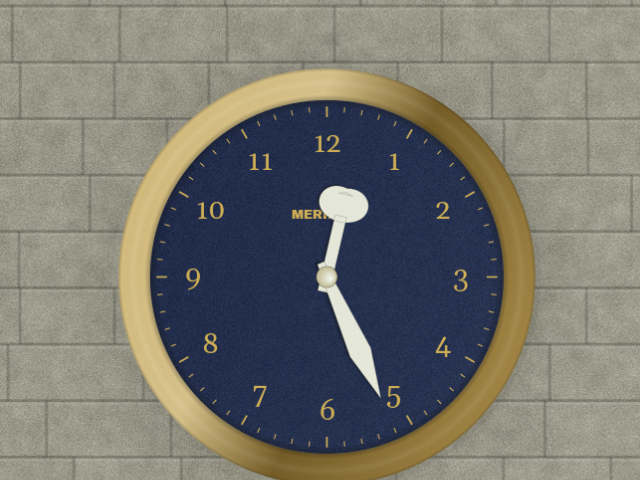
12.26
